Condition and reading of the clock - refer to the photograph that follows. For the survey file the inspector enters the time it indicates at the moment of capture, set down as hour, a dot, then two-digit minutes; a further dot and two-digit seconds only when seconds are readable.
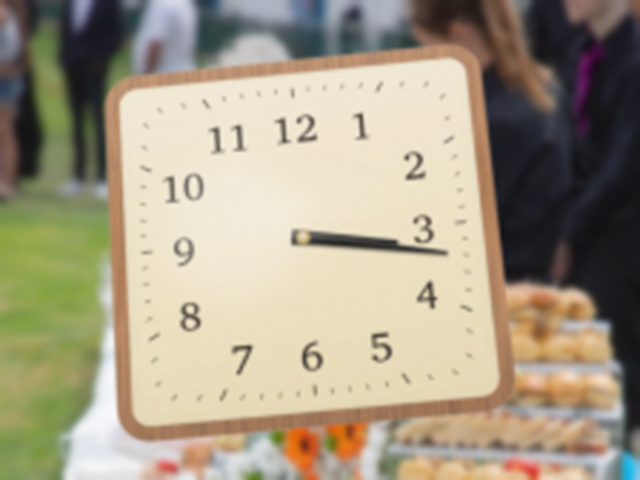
3.17
